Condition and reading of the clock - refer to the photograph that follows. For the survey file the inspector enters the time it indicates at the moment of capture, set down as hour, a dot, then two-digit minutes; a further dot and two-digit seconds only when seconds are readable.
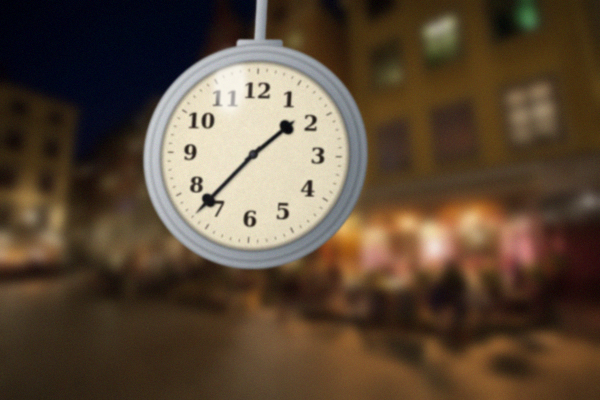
1.37
